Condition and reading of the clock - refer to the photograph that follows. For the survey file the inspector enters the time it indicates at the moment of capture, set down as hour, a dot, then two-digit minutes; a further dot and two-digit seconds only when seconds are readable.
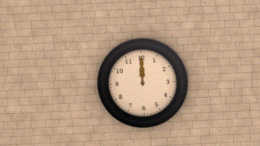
12.00
